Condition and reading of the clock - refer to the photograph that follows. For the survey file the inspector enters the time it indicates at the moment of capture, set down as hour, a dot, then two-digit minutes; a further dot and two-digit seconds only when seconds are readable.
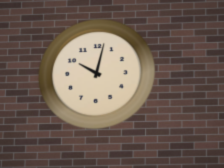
10.02
